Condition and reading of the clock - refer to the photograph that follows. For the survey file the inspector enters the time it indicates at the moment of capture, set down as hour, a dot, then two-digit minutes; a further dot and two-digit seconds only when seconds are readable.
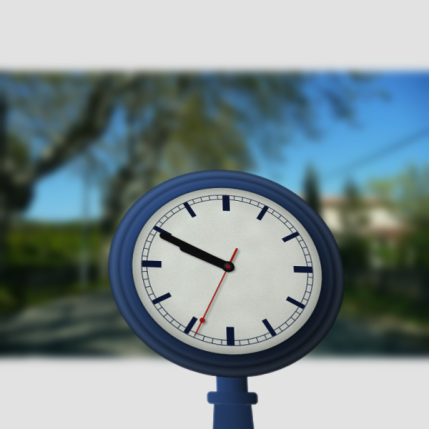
9.49.34
